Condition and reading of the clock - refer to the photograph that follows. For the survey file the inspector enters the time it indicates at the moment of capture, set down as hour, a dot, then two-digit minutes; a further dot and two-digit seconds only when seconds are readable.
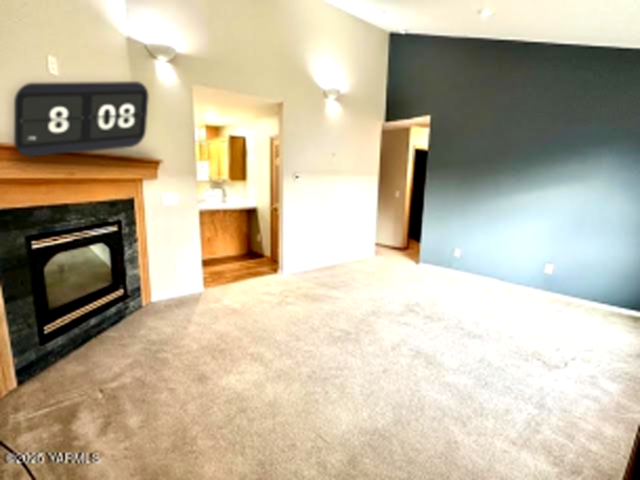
8.08
